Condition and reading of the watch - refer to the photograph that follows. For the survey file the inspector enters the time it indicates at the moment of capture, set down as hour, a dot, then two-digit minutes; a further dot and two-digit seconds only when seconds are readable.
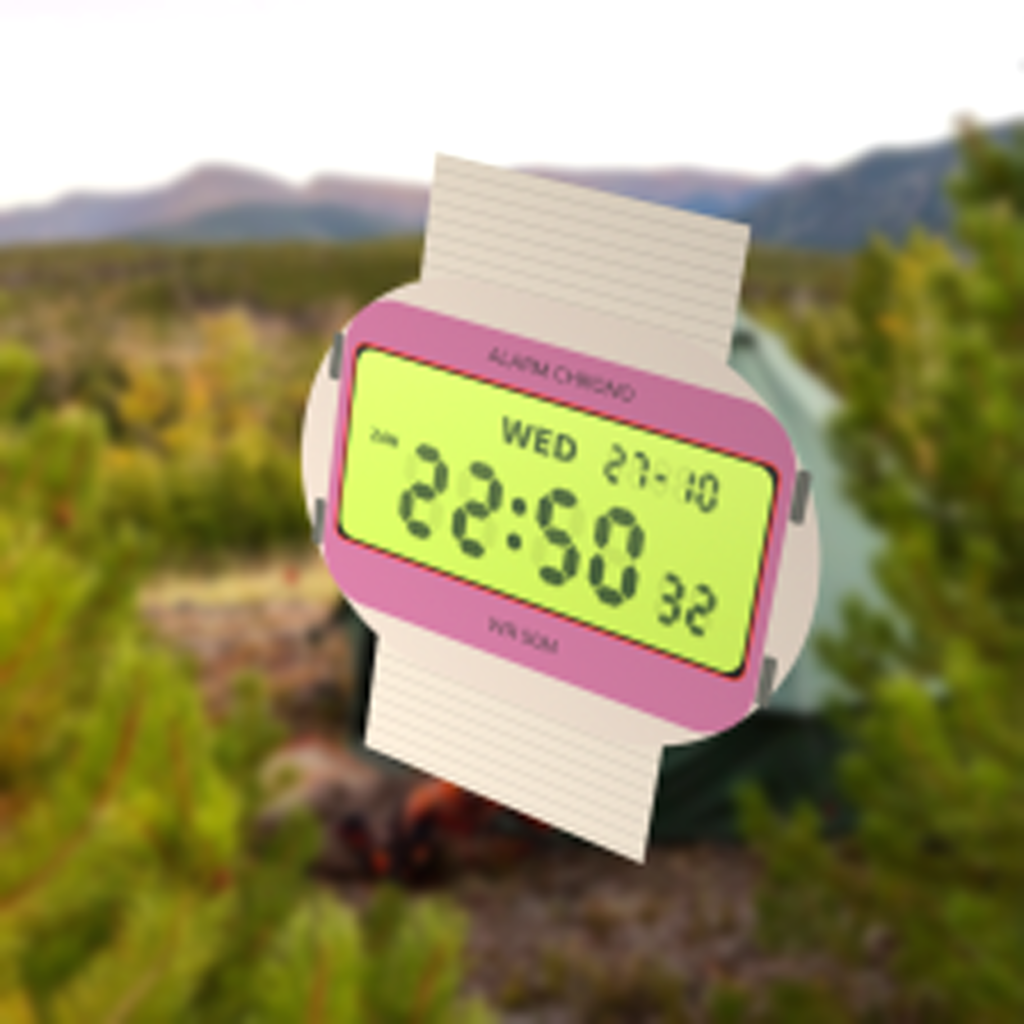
22.50.32
